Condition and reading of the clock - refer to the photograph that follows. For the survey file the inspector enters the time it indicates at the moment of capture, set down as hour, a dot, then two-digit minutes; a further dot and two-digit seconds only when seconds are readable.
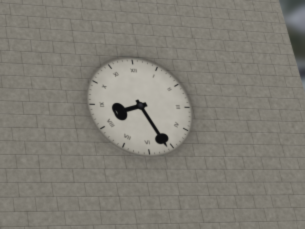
8.26
